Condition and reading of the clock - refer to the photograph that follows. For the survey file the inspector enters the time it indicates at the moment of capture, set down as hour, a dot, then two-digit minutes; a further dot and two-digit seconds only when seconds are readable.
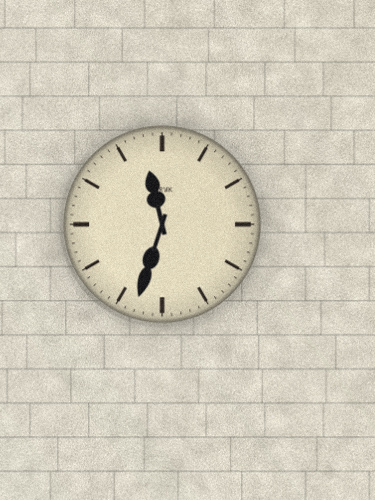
11.33
